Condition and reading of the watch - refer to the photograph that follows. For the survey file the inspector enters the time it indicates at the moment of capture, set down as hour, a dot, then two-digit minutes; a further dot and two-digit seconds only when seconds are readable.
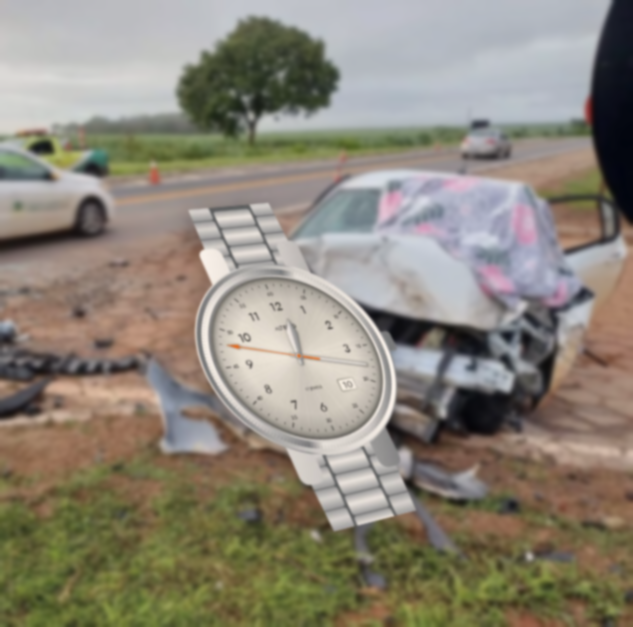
12.17.48
